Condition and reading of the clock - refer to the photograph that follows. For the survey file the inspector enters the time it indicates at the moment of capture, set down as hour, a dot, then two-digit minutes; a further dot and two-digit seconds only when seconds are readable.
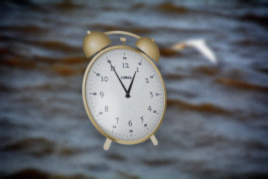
12.55
